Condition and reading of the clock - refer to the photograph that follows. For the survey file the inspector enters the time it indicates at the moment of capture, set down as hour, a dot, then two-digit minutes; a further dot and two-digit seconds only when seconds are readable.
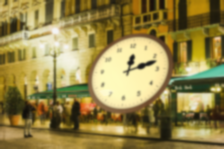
12.12
